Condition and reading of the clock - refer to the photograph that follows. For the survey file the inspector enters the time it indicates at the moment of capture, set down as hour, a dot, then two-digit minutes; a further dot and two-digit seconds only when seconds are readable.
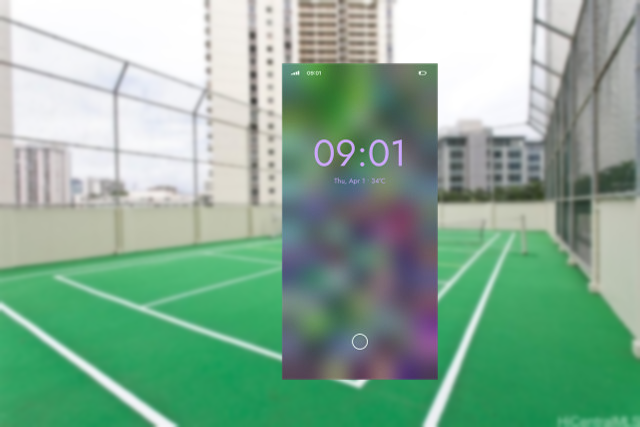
9.01
